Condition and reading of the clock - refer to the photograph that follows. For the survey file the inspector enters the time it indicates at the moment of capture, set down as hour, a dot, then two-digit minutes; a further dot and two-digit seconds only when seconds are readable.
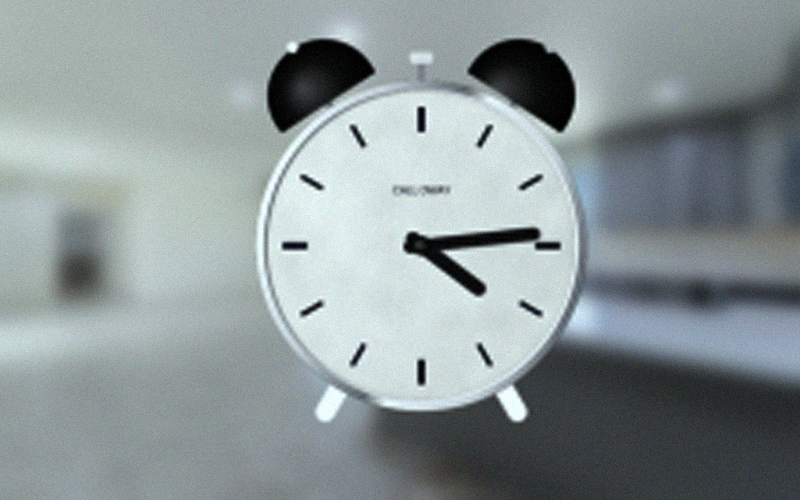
4.14
